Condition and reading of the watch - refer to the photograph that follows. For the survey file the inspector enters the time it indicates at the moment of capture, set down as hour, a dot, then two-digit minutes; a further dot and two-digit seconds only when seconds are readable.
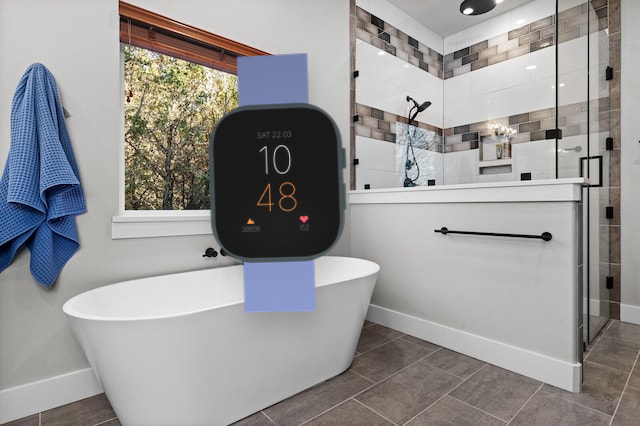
10.48
